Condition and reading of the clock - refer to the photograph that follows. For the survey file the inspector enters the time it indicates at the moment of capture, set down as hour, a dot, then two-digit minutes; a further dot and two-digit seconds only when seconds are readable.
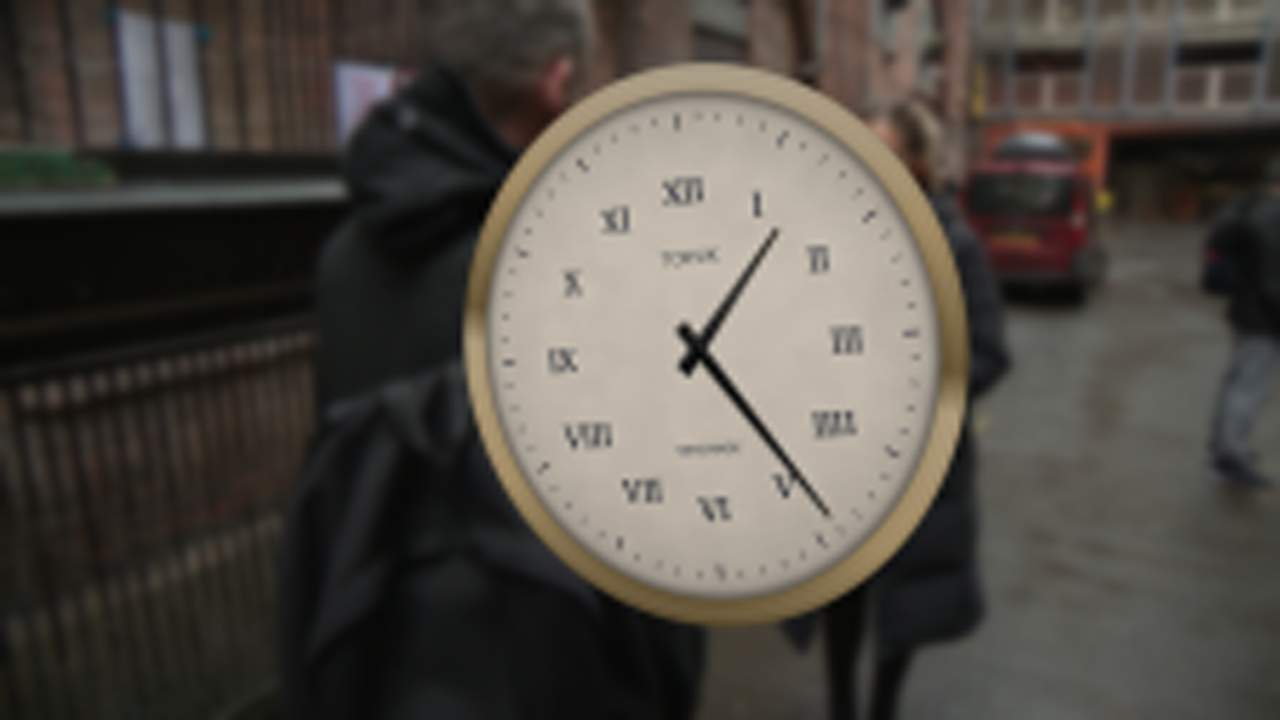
1.24
